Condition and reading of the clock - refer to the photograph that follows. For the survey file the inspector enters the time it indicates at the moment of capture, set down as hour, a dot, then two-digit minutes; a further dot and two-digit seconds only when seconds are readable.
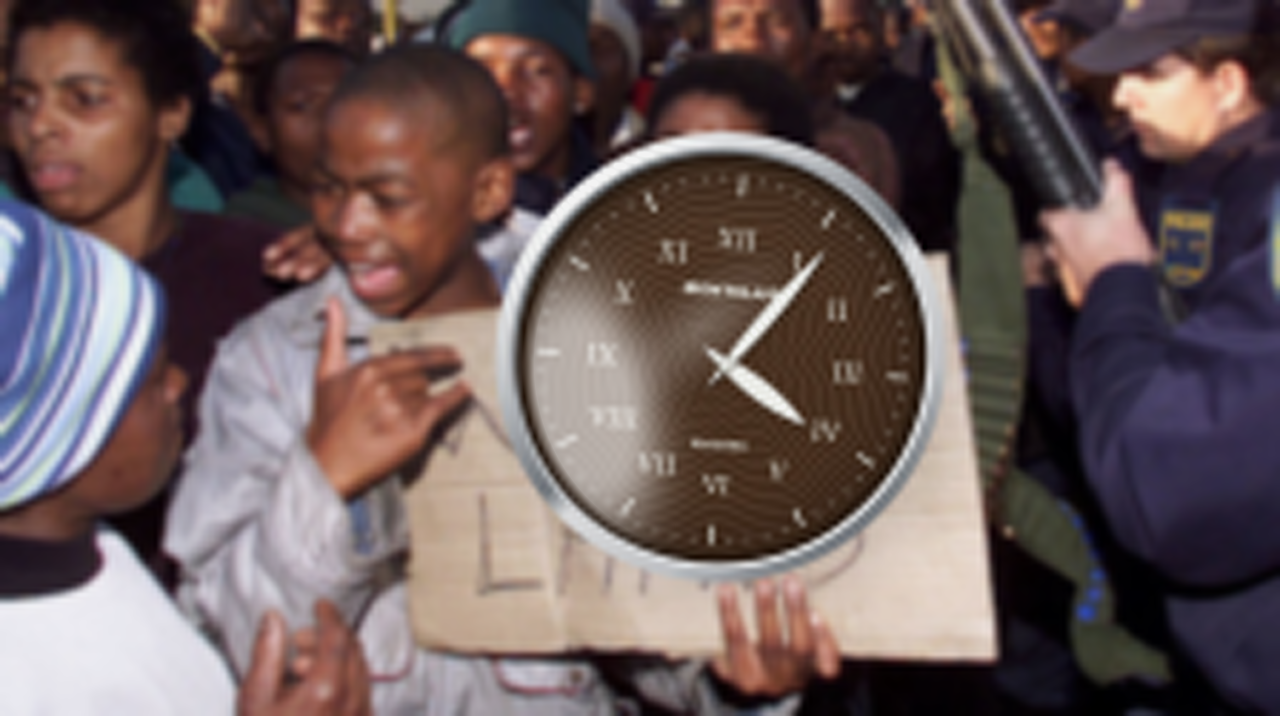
4.06
